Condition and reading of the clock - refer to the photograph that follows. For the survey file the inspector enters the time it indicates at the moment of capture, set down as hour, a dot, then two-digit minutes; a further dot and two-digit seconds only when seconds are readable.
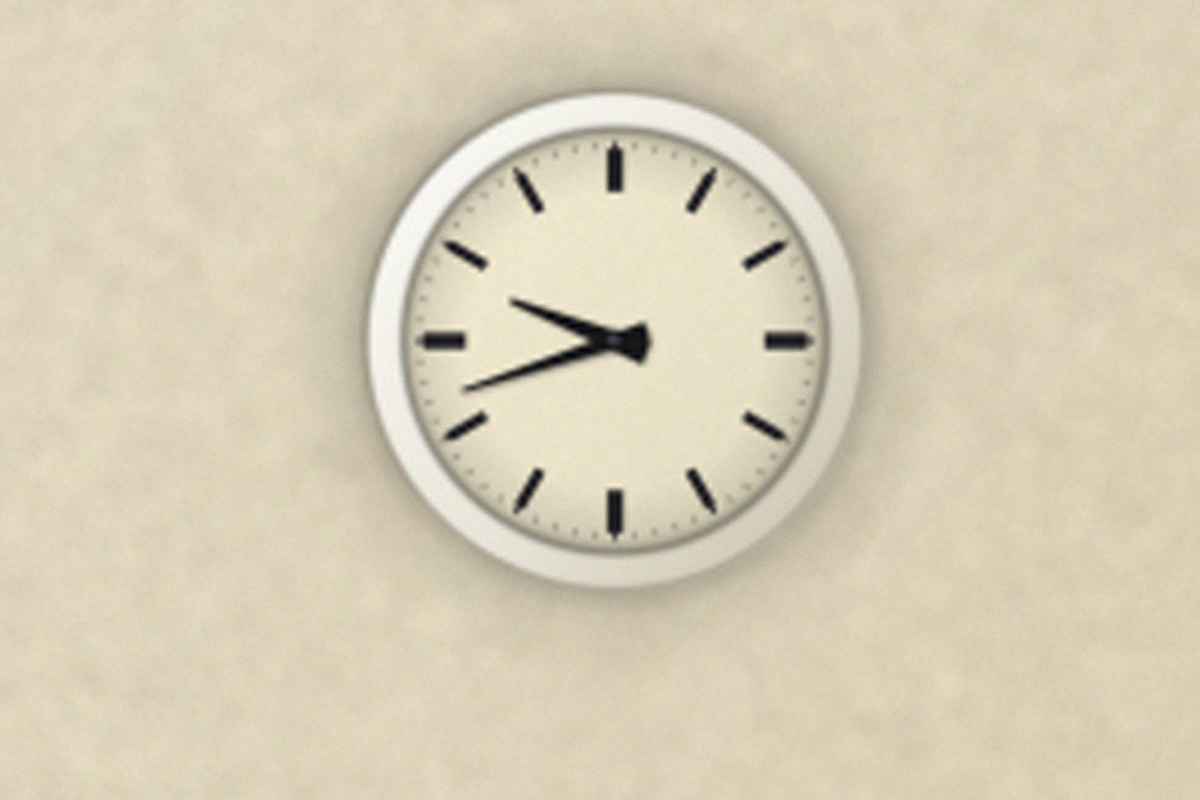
9.42
